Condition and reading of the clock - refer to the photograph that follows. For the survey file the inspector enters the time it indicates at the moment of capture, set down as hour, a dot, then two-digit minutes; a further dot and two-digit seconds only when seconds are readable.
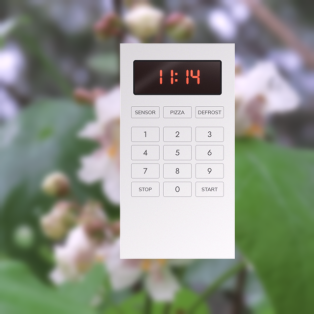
11.14
